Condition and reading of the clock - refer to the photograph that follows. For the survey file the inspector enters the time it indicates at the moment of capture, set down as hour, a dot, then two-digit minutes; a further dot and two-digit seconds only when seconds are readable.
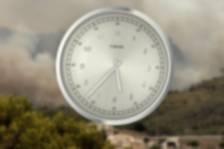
5.37
